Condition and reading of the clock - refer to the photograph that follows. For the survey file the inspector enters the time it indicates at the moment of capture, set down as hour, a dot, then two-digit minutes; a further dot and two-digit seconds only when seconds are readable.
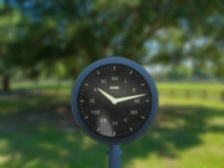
10.13
